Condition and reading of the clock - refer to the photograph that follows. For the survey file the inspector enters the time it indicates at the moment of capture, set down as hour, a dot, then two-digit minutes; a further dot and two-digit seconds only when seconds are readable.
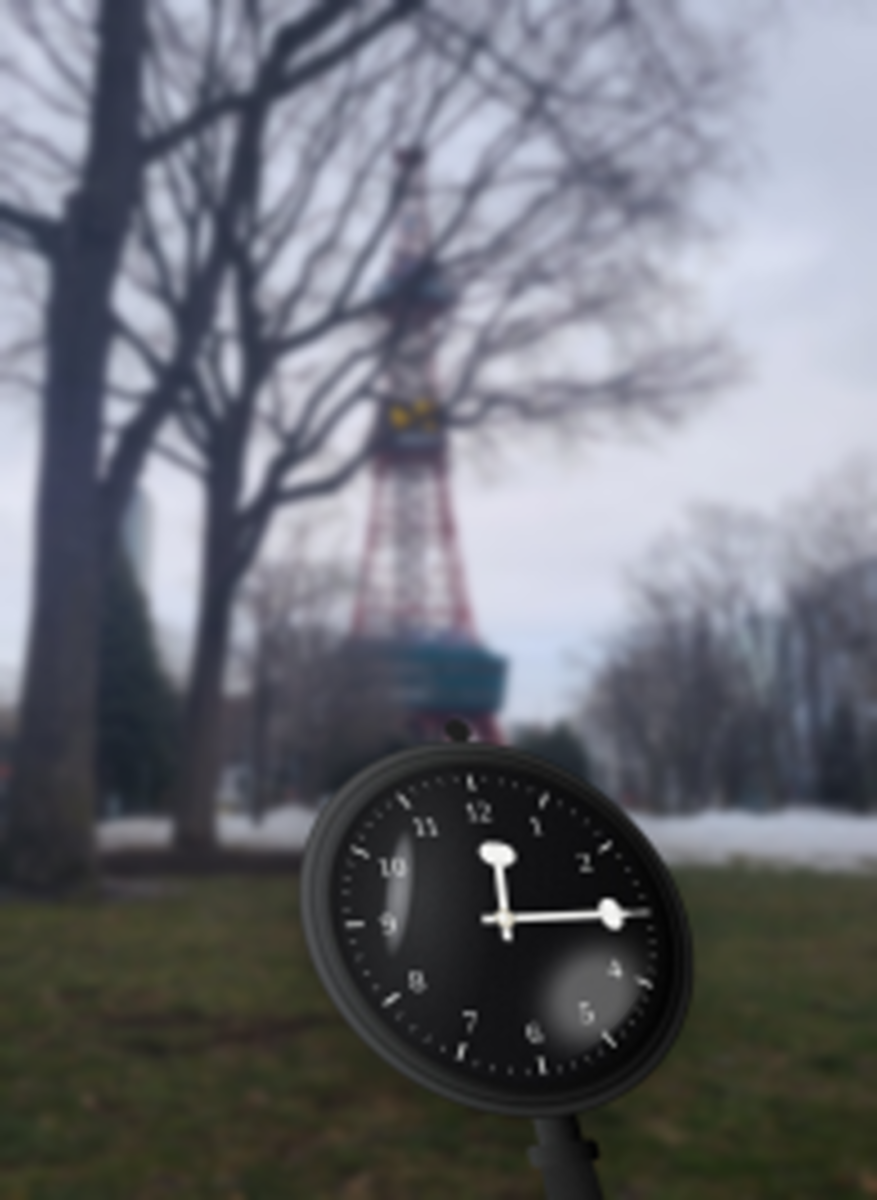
12.15
